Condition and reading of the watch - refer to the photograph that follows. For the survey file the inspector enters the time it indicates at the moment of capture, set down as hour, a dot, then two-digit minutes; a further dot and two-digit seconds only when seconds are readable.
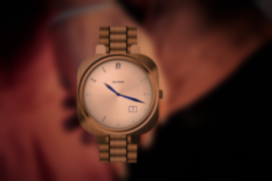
10.18
